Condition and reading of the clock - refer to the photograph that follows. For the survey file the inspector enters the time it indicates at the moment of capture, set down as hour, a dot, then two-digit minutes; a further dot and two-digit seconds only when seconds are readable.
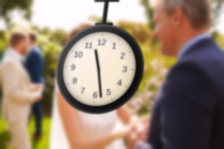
11.28
